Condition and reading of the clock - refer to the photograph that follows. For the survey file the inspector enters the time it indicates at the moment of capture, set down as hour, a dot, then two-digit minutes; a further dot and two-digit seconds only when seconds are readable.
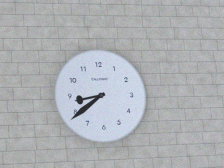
8.39
